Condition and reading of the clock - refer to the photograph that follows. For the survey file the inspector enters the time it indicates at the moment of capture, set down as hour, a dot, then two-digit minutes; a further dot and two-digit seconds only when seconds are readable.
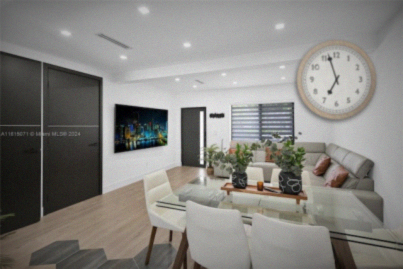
6.57
